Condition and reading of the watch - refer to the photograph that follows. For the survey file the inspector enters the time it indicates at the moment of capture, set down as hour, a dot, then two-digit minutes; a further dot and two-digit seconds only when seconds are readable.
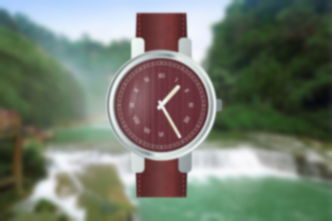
1.25
